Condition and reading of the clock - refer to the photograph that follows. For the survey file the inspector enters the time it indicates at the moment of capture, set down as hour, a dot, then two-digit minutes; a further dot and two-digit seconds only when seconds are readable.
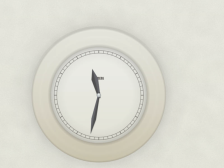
11.32
